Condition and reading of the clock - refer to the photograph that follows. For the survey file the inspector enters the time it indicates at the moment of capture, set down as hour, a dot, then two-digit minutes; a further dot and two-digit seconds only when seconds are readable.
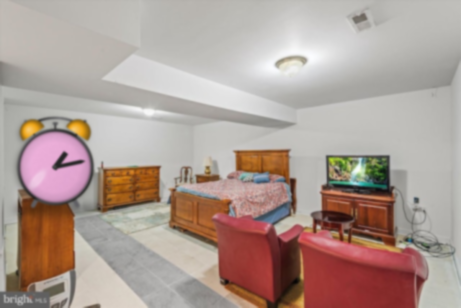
1.13
